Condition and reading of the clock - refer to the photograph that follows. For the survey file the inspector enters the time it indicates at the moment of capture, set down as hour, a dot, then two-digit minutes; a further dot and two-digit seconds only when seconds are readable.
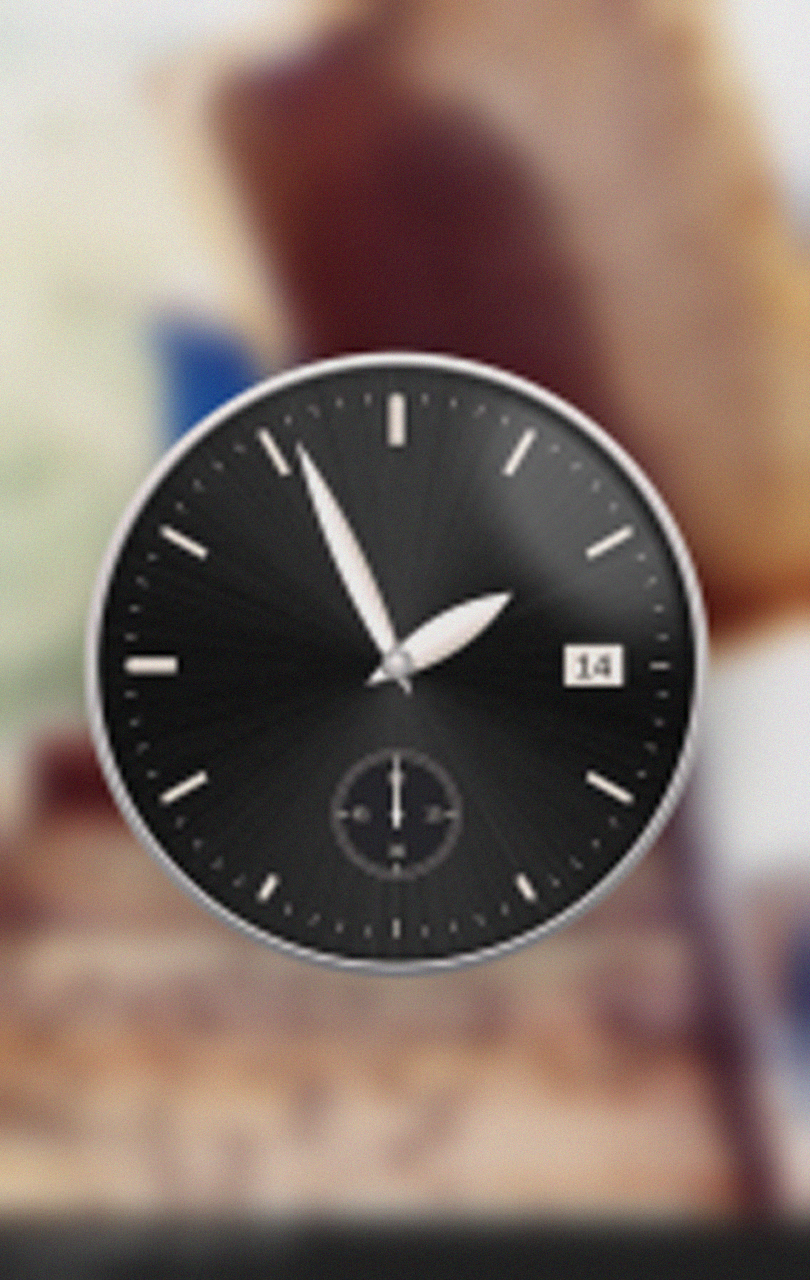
1.56
